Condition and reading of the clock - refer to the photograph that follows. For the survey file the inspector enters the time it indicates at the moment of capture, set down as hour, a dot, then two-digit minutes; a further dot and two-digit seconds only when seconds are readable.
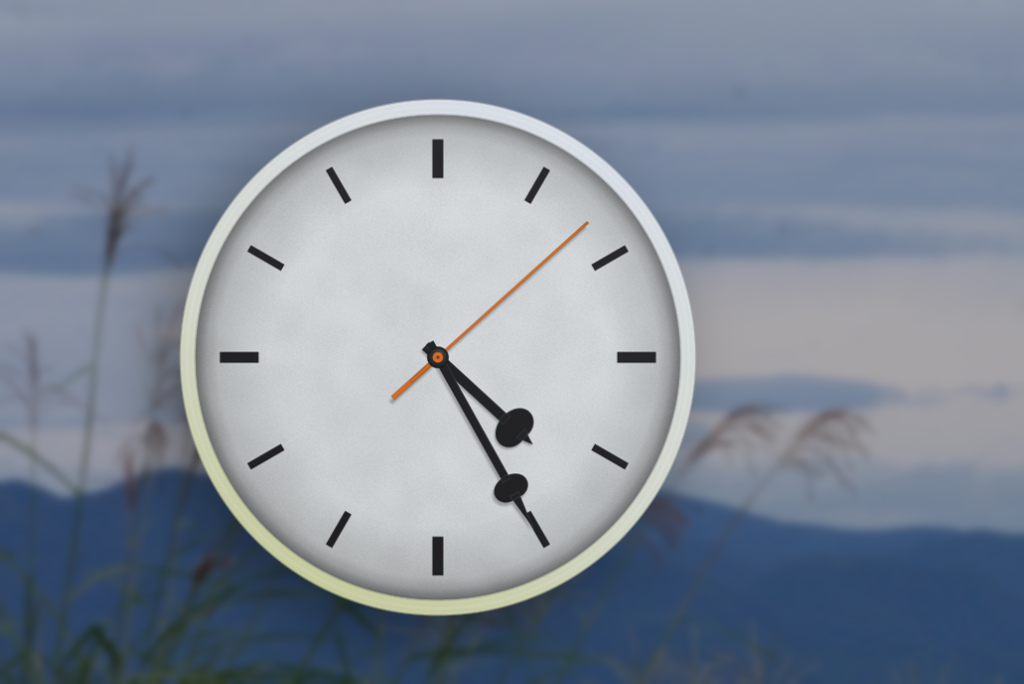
4.25.08
